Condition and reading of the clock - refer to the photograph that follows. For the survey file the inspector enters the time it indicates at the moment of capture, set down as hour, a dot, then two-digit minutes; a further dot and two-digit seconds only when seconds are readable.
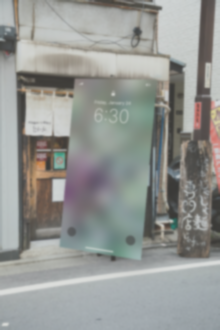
6.30
